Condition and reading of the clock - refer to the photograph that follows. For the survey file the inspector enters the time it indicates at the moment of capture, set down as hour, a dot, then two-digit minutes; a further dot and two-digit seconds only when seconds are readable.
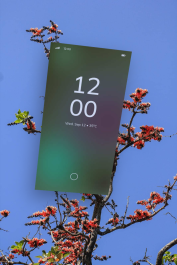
12.00
